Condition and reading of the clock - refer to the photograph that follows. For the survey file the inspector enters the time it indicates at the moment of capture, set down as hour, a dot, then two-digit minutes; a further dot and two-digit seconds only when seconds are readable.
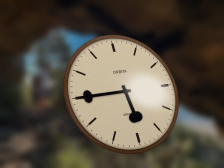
5.45
